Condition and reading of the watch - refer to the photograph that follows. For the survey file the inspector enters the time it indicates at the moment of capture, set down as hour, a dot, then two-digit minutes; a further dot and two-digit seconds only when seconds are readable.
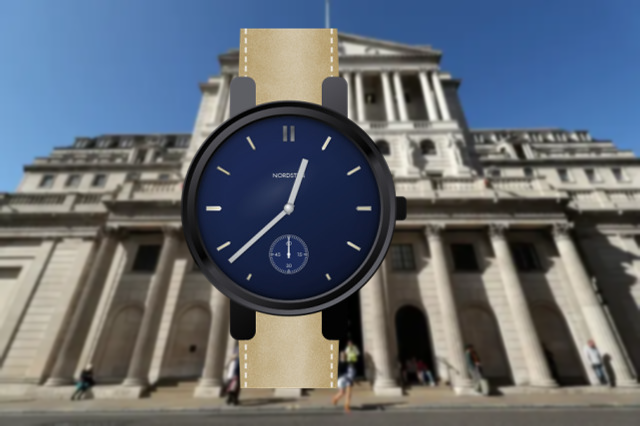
12.38
